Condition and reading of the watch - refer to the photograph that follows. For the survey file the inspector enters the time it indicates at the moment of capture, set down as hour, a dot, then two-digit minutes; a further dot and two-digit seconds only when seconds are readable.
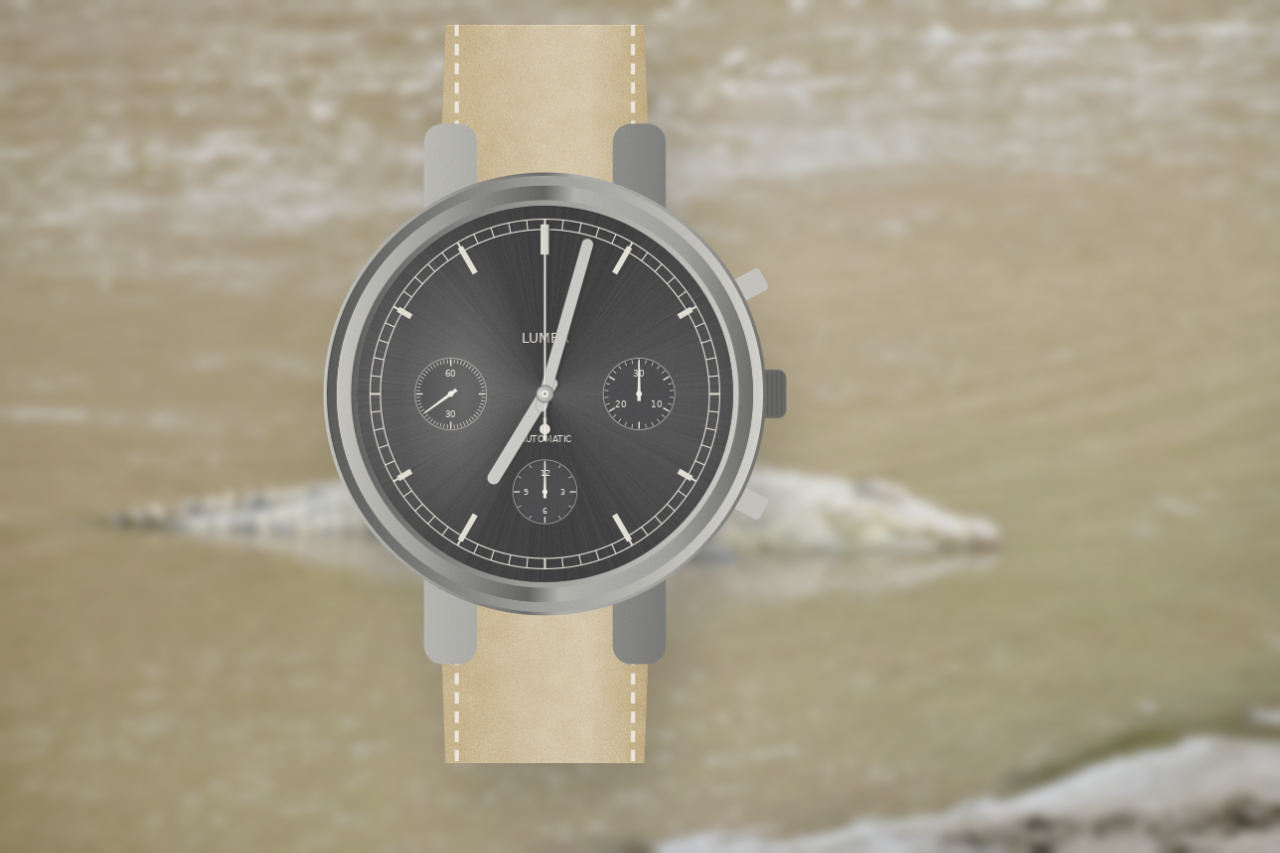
7.02.39
